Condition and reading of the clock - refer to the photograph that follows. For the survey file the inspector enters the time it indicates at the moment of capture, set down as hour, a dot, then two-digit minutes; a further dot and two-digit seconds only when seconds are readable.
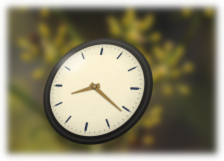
8.21
